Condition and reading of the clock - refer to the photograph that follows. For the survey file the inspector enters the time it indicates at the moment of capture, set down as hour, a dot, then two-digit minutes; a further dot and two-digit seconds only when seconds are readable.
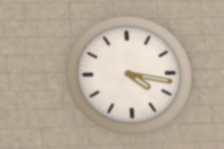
4.17
